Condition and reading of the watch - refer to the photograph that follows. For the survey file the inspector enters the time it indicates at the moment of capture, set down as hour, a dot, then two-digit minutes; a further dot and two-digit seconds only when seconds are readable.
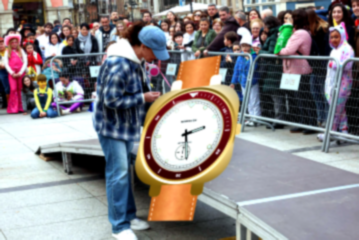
2.28
